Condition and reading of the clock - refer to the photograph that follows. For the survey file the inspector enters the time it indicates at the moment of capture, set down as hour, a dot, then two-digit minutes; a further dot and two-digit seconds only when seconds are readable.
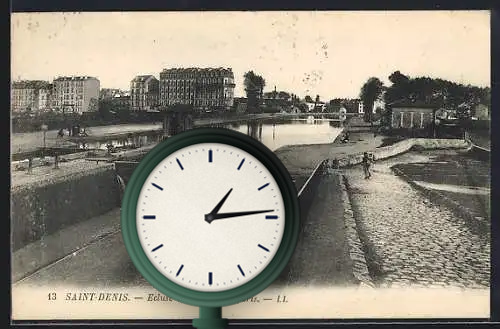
1.14
